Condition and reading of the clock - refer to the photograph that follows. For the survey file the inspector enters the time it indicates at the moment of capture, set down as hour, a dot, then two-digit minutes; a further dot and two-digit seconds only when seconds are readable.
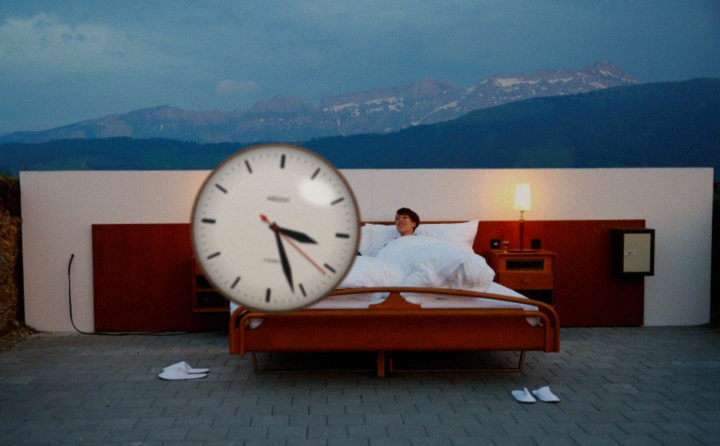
3.26.21
